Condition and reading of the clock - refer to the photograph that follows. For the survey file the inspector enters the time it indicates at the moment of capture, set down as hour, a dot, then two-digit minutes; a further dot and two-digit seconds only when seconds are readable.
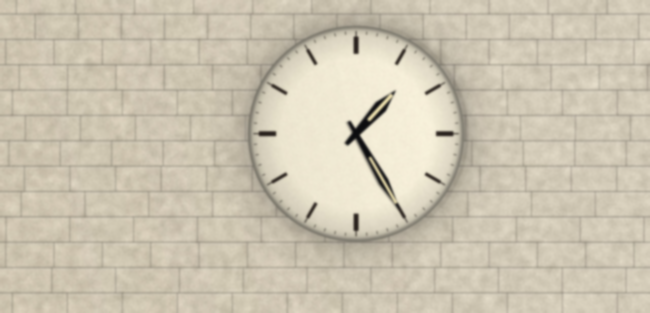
1.25
